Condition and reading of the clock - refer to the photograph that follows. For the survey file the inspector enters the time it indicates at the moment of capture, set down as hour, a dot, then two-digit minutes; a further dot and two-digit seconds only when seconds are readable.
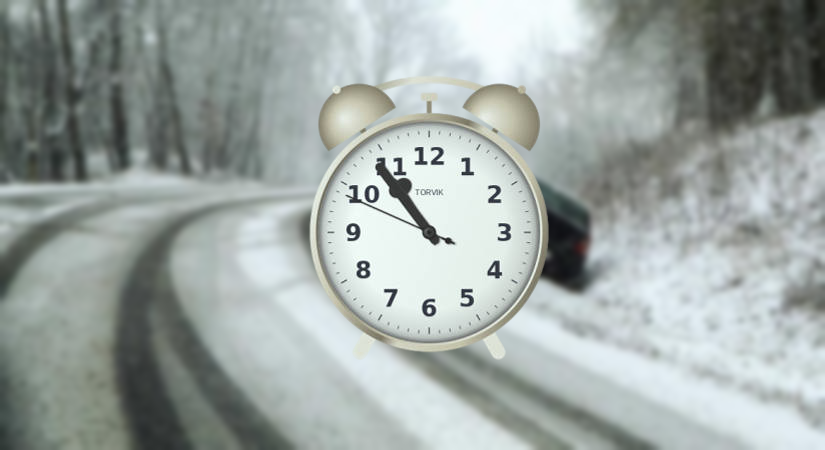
10.53.49
